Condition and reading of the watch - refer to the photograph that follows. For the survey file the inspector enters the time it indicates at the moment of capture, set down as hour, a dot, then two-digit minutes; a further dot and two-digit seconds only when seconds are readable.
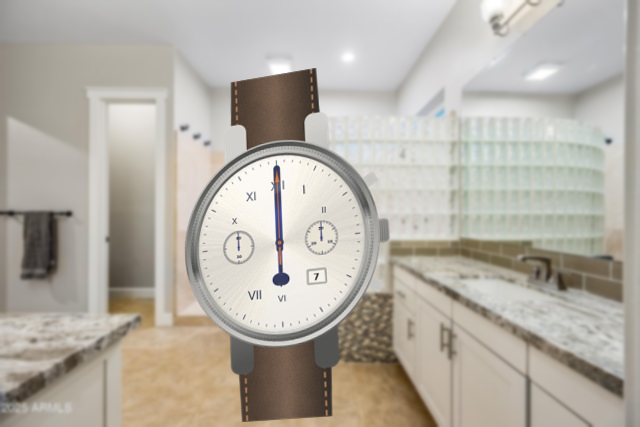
6.00
